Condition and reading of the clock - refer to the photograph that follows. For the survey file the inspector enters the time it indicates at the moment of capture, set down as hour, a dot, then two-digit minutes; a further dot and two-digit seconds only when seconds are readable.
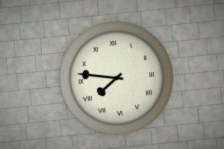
7.47
